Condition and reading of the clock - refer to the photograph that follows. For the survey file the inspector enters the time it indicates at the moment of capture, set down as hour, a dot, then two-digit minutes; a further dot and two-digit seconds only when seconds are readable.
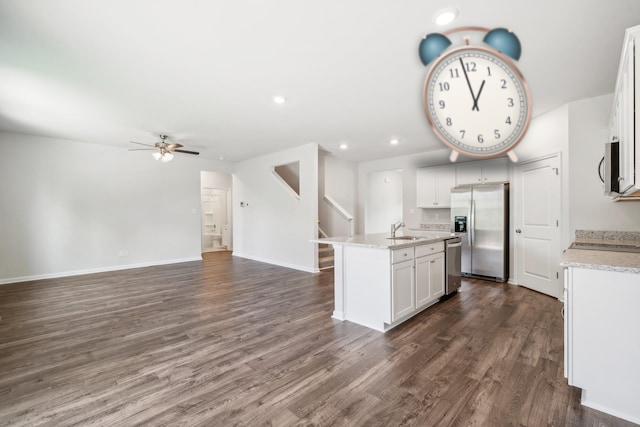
12.58
